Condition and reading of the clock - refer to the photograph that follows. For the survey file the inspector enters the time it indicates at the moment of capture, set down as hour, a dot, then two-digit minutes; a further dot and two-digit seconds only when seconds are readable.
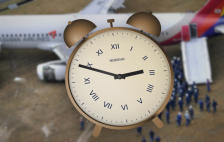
2.49
